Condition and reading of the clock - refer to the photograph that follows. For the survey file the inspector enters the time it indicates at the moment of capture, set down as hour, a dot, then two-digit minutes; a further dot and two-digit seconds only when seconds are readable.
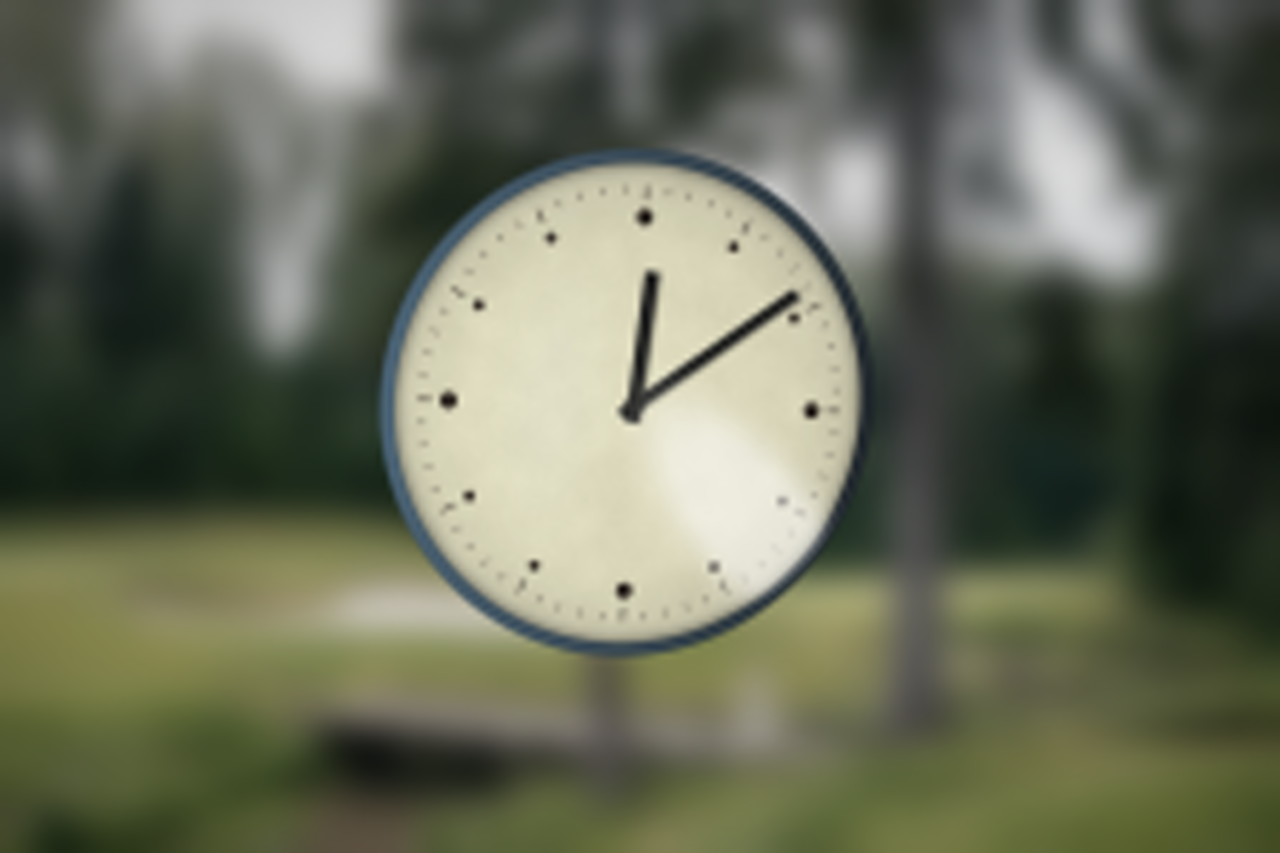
12.09
